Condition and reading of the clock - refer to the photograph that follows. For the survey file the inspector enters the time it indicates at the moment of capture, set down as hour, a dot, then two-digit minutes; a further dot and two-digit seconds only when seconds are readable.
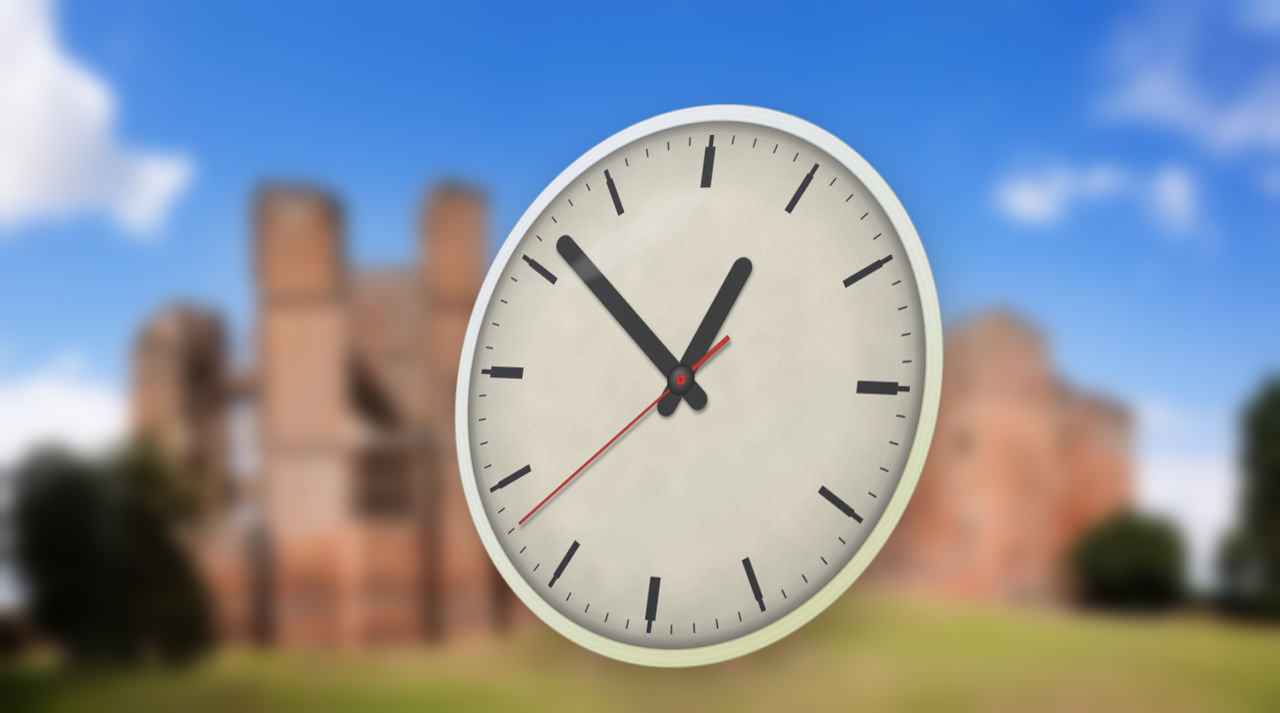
12.51.38
